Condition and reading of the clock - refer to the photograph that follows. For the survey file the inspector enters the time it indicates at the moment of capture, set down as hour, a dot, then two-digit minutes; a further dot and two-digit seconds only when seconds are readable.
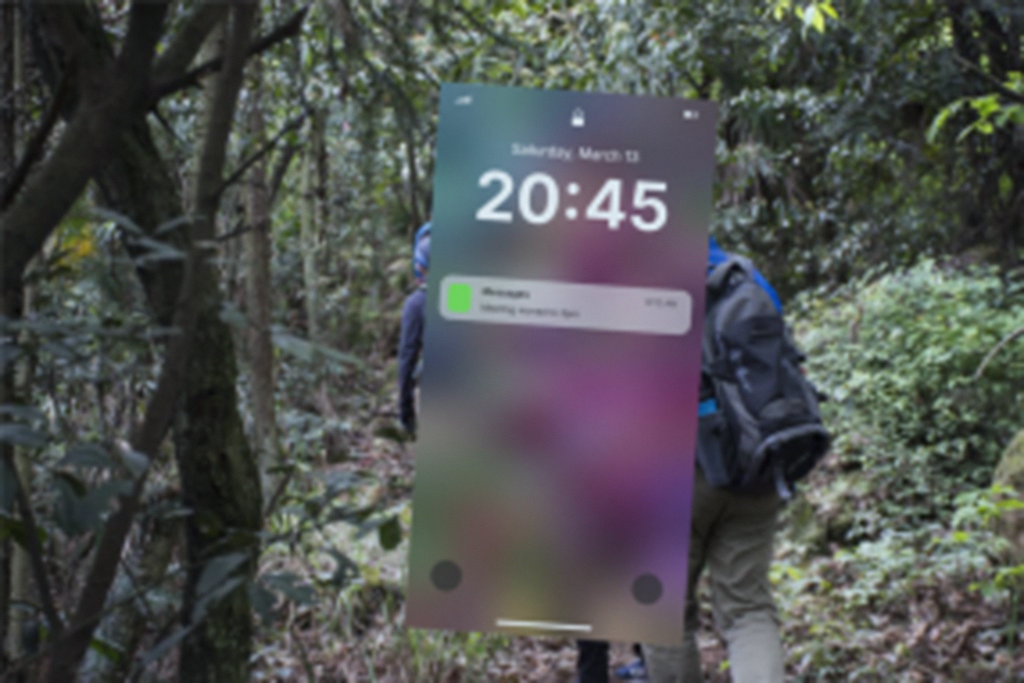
20.45
